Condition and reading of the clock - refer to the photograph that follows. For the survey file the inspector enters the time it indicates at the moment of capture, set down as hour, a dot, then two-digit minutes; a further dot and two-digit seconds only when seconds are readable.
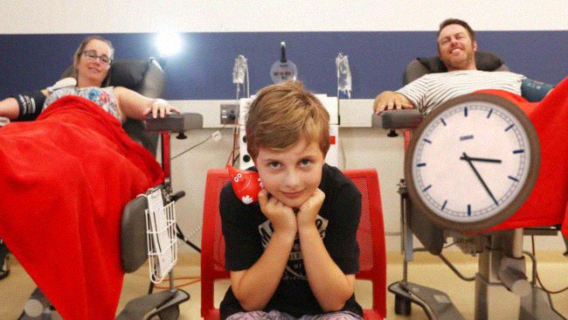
3.25
